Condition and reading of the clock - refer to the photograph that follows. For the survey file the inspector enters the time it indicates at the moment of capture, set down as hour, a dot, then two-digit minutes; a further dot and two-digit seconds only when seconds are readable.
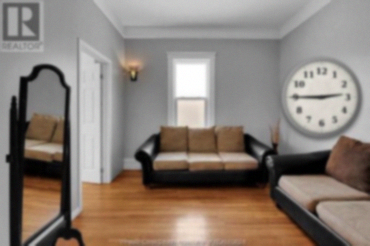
2.45
